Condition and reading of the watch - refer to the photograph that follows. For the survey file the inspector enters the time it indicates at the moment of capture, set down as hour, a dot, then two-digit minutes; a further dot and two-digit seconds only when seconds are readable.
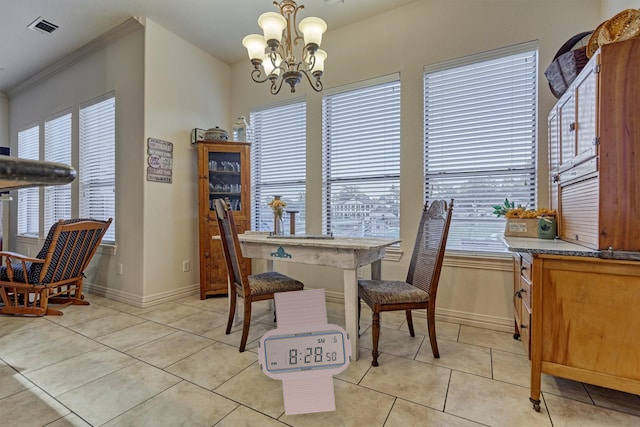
8.28.50
